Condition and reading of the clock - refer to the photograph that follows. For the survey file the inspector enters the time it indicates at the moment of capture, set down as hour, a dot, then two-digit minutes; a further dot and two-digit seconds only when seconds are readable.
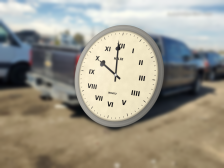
9.59
